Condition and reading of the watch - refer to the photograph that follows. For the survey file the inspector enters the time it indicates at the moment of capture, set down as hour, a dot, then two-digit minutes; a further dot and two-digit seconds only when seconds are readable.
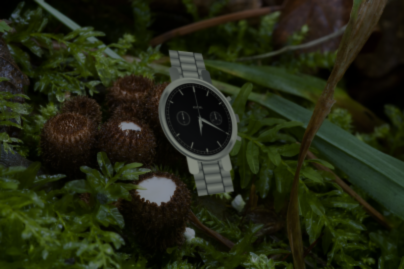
6.20
